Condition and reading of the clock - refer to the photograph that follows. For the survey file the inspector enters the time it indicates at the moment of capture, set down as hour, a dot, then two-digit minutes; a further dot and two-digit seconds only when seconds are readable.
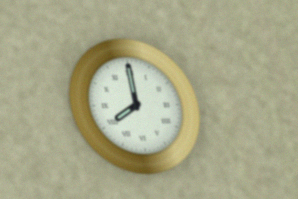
8.00
